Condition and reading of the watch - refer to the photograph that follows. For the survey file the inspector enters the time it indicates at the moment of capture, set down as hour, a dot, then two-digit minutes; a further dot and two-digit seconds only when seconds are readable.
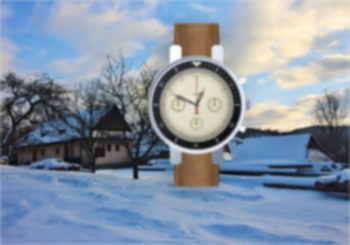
12.49
